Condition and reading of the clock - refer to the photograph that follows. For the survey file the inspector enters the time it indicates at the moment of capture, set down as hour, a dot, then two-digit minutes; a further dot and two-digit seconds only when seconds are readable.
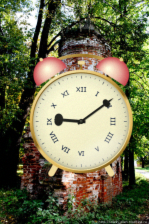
9.09
